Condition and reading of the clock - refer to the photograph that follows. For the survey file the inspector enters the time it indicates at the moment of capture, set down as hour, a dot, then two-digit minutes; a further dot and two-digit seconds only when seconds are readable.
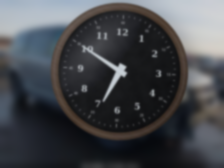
6.50
